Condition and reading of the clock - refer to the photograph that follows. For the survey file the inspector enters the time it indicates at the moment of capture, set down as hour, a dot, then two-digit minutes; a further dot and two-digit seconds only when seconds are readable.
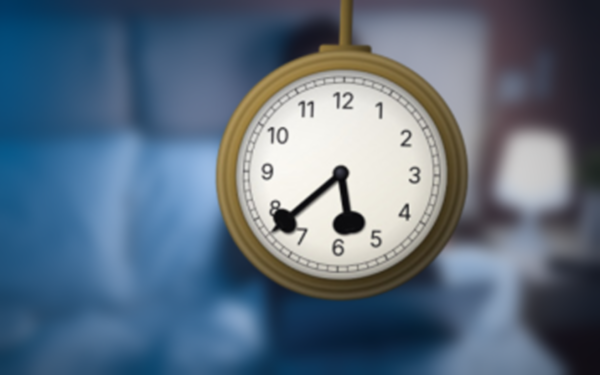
5.38
